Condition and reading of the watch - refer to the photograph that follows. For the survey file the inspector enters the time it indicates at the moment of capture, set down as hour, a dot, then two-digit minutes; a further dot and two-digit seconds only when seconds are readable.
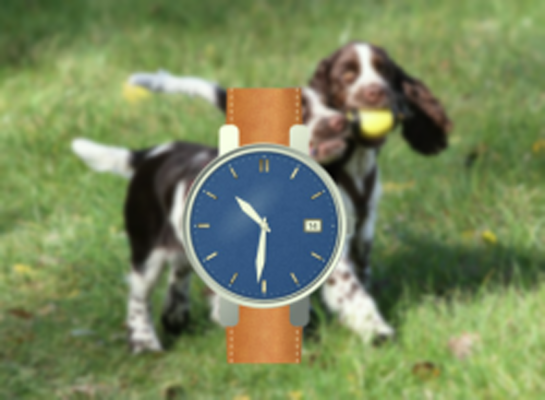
10.31
